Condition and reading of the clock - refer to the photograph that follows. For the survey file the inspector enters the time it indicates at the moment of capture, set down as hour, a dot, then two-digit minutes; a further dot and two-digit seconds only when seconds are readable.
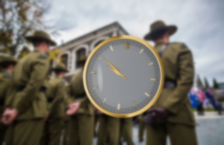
9.51
